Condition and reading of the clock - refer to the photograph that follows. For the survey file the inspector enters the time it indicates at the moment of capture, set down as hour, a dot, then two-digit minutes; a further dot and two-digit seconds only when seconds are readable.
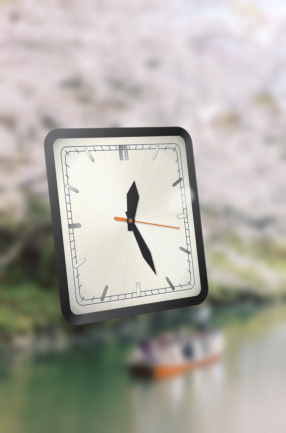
12.26.17
